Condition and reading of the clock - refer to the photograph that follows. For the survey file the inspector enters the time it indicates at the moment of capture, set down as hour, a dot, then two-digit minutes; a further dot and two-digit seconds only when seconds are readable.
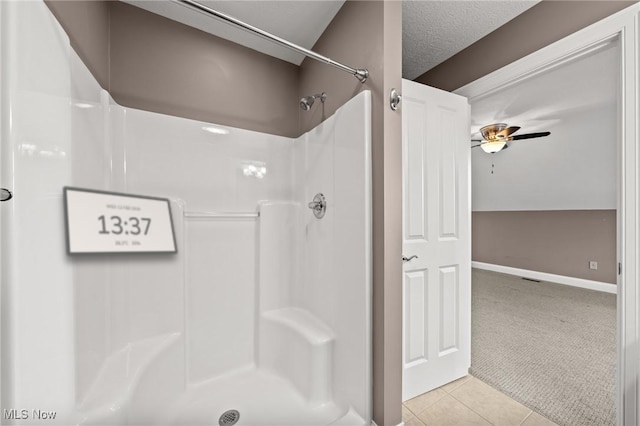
13.37
